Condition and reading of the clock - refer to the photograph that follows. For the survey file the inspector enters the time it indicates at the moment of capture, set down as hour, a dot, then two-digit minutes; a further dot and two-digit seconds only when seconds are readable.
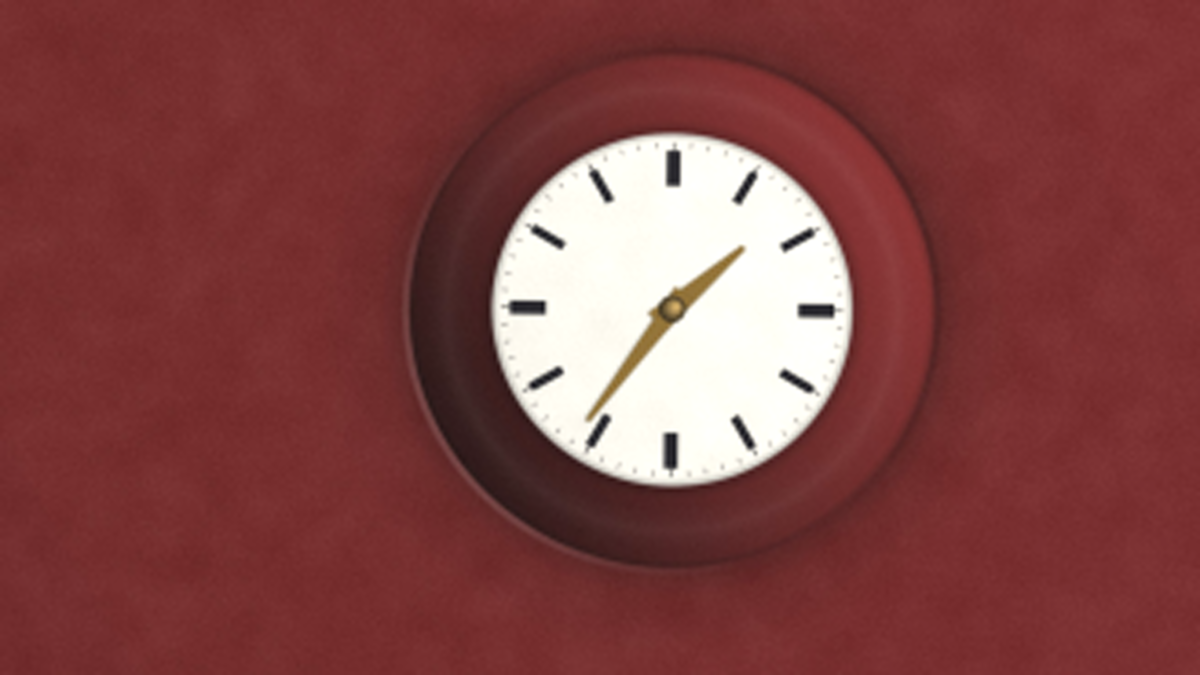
1.36
